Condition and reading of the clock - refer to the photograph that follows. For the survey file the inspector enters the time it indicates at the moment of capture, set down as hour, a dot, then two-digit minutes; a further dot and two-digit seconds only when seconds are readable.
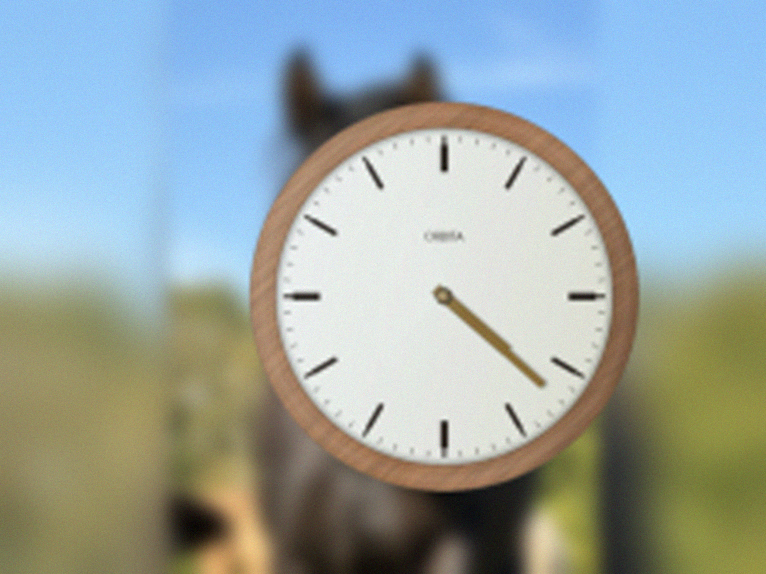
4.22
